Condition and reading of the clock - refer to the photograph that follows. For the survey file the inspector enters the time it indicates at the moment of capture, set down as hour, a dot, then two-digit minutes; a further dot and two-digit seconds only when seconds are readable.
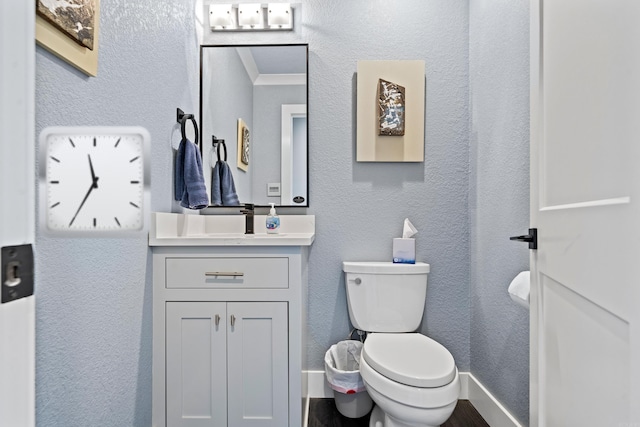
11.35
